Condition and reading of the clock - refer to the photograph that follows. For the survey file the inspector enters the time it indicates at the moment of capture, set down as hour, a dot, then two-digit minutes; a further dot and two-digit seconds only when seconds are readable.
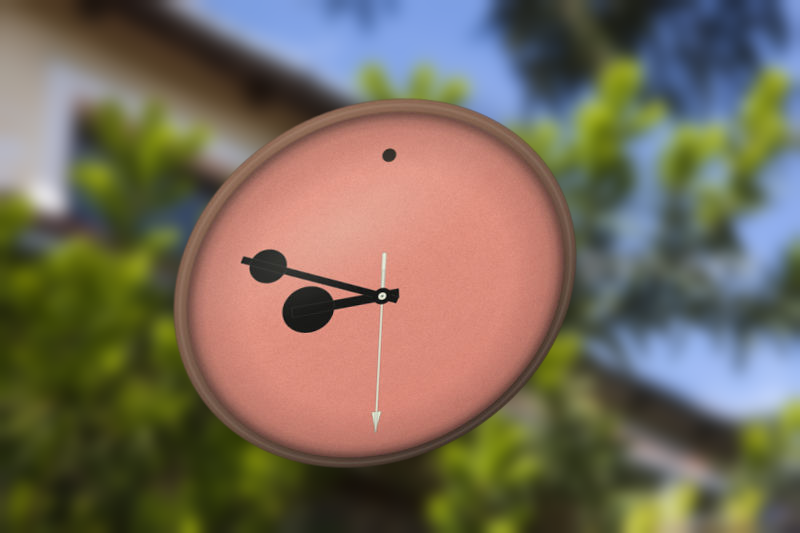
8.48.30
